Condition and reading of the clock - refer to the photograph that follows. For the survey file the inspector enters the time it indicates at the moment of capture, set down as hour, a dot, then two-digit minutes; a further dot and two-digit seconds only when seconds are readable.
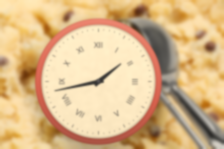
1.43
